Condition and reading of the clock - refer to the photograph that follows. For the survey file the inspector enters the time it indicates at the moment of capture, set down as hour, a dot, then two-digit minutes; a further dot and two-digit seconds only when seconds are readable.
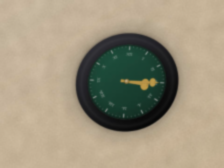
3.15
